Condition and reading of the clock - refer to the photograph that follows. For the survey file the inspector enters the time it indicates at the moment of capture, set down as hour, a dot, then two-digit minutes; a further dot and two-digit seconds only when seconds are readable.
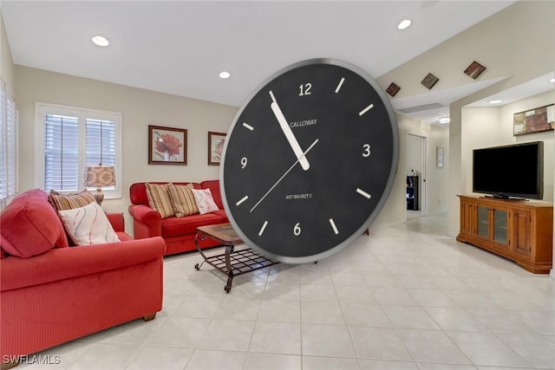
10.54.38
